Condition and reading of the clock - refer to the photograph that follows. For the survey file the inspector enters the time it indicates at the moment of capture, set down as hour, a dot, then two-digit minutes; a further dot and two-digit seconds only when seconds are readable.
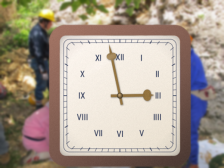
2.58
